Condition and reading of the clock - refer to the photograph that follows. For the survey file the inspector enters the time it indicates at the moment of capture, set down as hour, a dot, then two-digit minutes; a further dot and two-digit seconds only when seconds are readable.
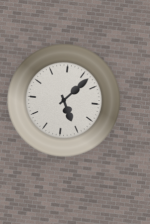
5.07
